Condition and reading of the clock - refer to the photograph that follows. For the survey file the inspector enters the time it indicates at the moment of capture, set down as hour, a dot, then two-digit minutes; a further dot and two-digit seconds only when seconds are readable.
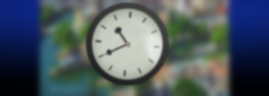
10.40
